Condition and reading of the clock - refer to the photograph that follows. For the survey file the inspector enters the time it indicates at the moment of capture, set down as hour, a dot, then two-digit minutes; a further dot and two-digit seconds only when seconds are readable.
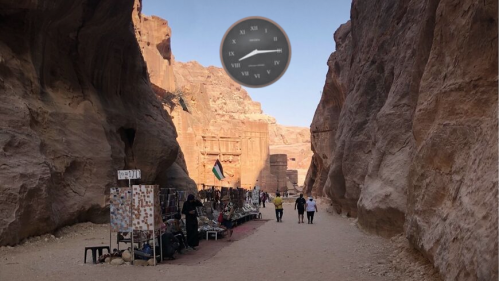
8.15
